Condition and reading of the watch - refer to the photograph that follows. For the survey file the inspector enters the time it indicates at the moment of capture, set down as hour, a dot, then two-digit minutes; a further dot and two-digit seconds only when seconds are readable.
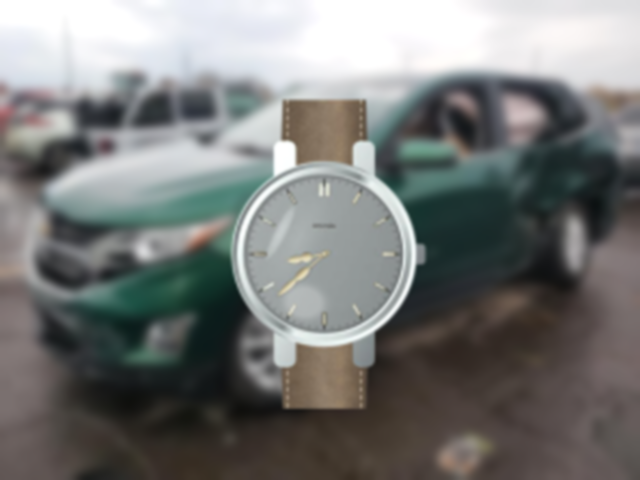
8.38
